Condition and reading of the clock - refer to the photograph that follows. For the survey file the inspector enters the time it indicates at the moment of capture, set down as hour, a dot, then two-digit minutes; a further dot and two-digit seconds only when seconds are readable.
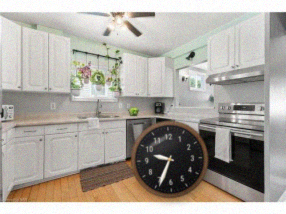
9.34
